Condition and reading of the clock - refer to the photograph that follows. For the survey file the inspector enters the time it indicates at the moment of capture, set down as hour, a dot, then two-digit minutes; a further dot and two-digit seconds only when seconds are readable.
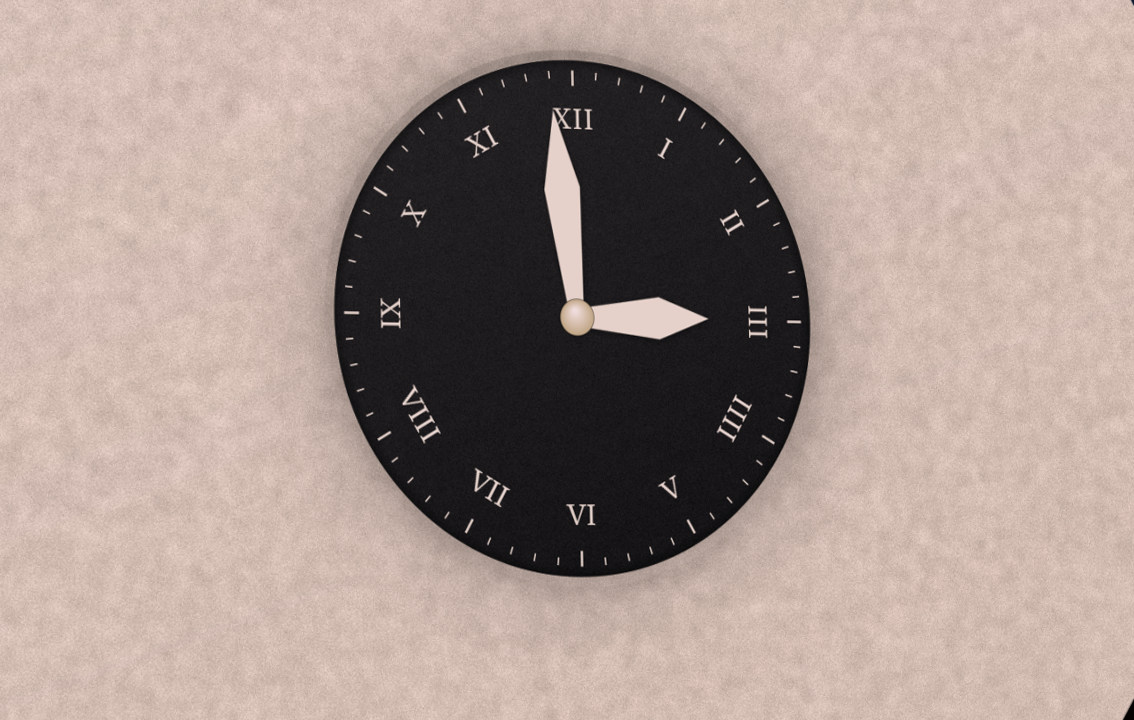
2.59
